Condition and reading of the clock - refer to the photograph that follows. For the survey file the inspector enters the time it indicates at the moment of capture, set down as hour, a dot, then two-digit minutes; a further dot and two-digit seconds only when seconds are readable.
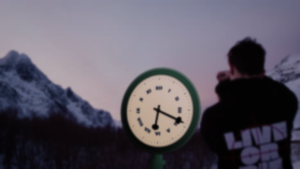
6.19
